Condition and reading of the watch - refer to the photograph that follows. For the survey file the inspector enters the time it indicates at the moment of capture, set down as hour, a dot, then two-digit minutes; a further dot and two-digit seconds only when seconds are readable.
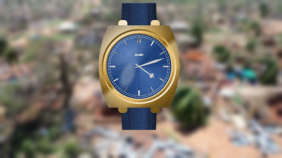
4.12
